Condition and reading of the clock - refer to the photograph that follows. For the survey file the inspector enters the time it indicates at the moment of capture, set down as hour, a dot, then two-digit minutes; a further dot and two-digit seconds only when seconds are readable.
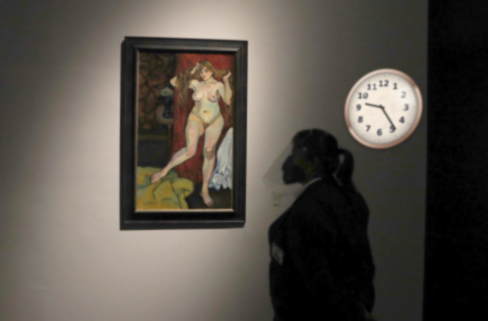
9.24
